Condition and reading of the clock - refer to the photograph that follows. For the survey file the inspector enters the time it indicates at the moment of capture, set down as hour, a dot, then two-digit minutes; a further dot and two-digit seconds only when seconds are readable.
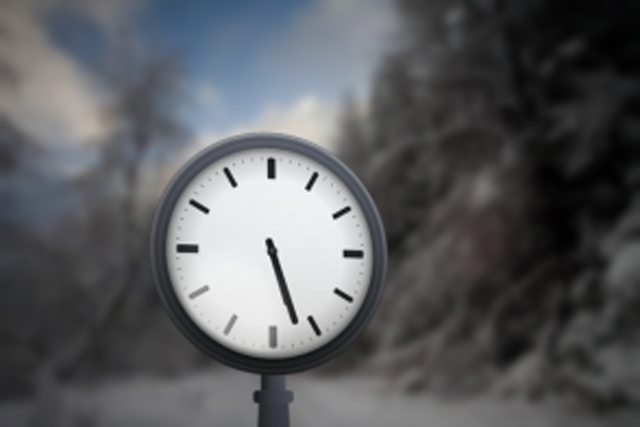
5.27
